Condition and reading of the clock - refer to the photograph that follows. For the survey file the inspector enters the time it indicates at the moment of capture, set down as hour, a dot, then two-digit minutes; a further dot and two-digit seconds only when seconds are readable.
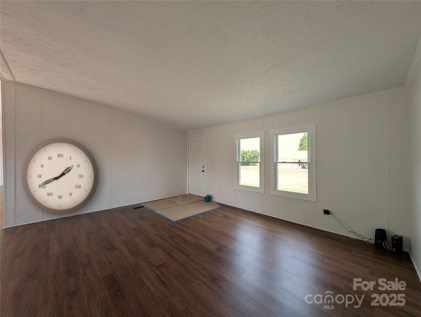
1.41
